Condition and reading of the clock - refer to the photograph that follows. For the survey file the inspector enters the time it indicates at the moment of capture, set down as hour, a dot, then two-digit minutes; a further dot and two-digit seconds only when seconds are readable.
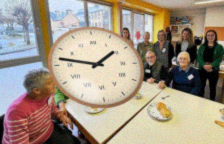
1.47
